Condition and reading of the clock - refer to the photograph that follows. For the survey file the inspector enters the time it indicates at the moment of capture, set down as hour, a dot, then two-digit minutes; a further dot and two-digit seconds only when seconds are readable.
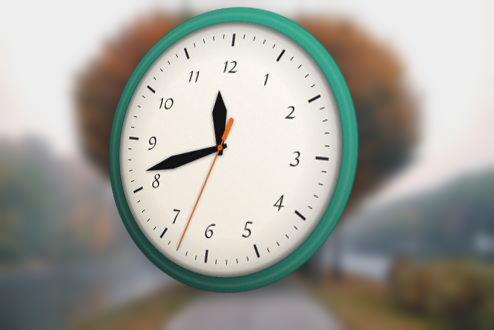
11.41.33
